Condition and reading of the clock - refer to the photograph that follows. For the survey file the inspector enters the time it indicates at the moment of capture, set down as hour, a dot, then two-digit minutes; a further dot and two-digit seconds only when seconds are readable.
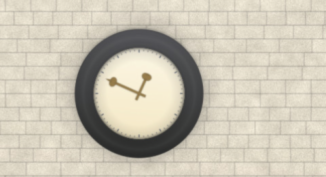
12.49
